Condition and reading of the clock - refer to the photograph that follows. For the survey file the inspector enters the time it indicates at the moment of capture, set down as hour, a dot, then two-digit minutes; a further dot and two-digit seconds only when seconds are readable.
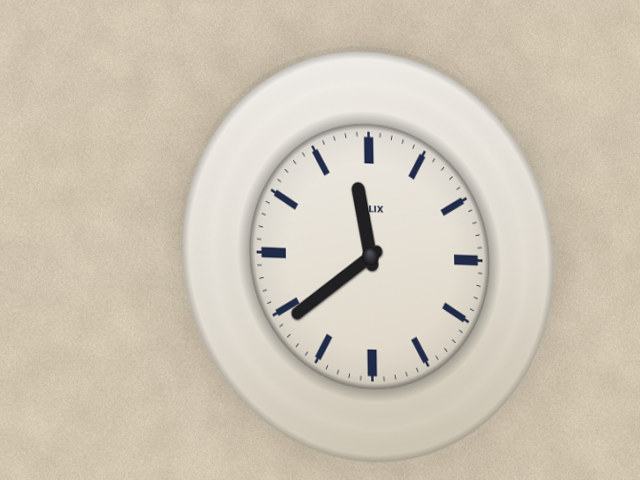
11.39
